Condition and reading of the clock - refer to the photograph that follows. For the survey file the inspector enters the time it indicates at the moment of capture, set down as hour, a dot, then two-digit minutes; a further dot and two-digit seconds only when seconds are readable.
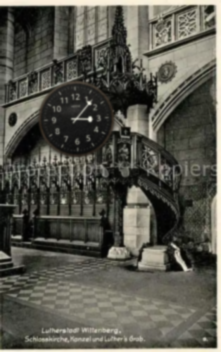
3.07
